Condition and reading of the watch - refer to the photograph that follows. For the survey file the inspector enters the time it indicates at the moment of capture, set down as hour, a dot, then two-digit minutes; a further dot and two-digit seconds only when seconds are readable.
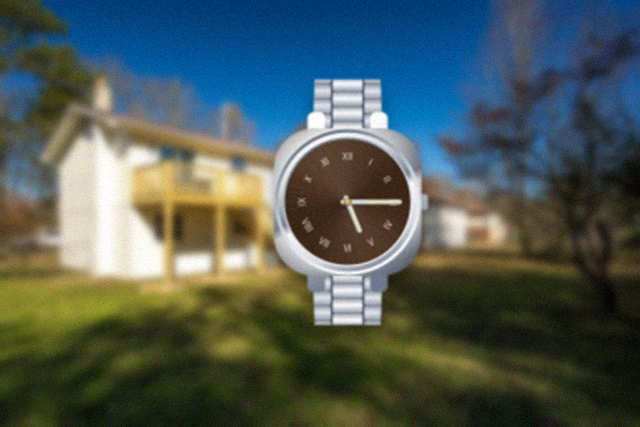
5.15
